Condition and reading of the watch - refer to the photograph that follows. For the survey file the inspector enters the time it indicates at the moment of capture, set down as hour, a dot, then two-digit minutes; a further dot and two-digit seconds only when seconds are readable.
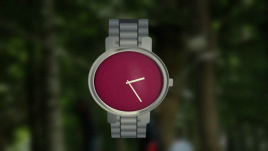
2.25
